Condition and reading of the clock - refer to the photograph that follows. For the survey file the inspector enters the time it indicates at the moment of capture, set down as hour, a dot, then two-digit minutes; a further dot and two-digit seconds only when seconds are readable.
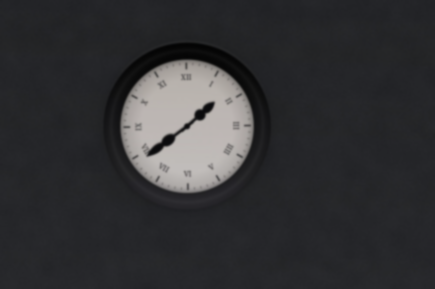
1.39
